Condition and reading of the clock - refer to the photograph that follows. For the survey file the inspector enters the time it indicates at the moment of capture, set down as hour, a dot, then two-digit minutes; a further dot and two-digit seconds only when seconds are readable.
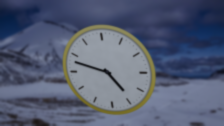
4.48
